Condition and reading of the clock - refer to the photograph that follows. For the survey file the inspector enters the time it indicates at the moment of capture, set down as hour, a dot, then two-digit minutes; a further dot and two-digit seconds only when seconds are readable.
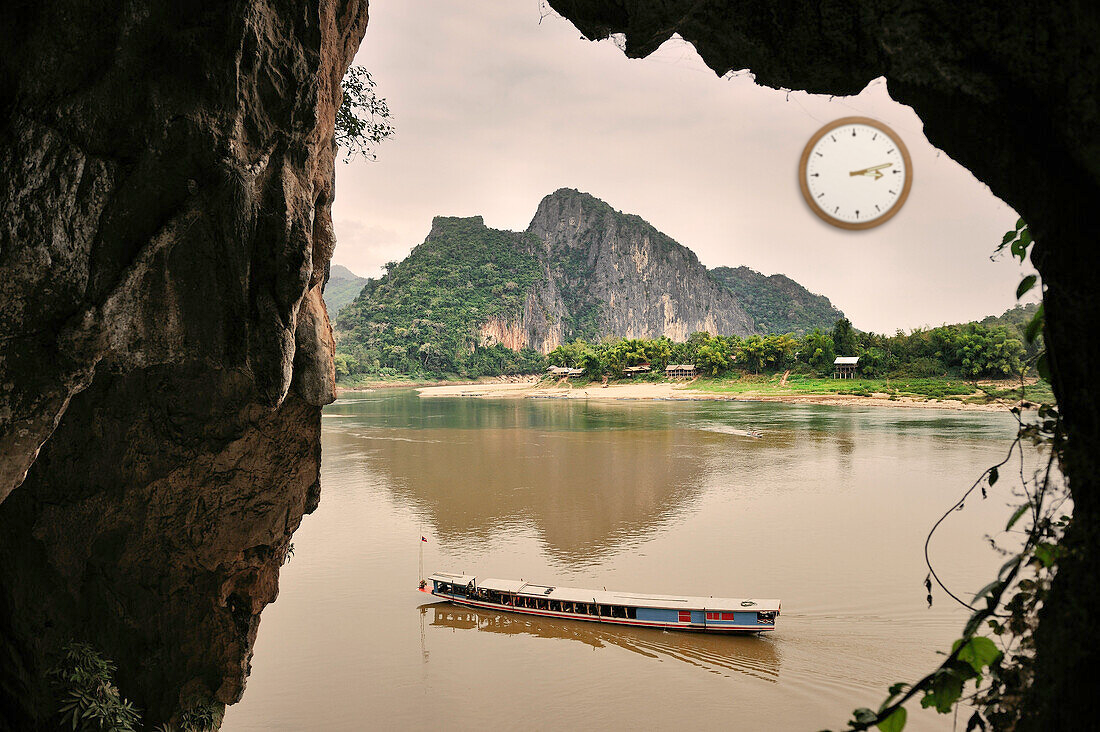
3.13
